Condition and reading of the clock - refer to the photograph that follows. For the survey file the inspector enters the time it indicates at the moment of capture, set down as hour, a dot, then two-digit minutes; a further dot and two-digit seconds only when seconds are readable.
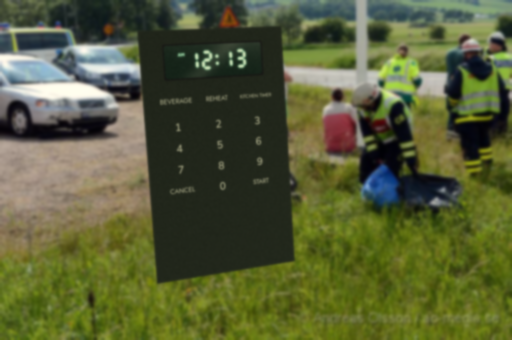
12.13
